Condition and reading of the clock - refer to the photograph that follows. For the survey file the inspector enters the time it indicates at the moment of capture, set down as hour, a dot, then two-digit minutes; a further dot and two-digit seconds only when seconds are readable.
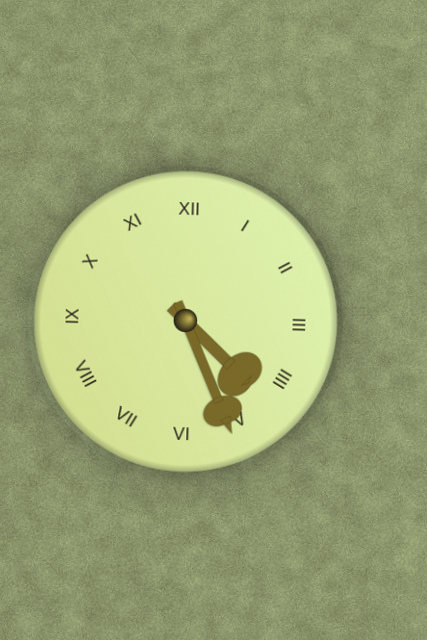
4.26
